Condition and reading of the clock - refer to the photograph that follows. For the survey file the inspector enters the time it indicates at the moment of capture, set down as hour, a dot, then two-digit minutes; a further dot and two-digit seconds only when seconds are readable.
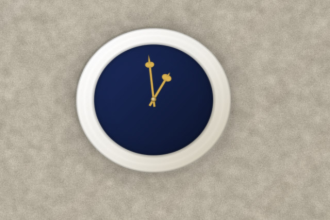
12.59
